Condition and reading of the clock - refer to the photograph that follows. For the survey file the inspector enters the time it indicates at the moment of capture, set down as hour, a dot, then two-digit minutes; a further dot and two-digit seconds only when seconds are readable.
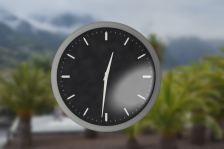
12.31
